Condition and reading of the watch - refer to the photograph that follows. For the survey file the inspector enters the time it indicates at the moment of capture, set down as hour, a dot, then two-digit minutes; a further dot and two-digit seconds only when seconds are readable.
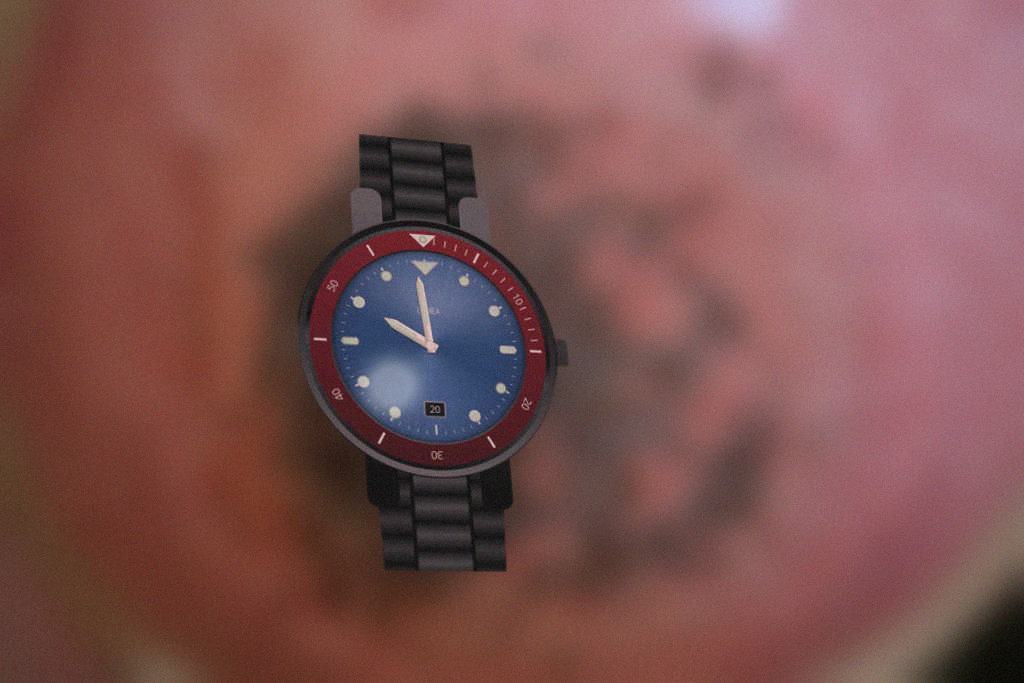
9.59
